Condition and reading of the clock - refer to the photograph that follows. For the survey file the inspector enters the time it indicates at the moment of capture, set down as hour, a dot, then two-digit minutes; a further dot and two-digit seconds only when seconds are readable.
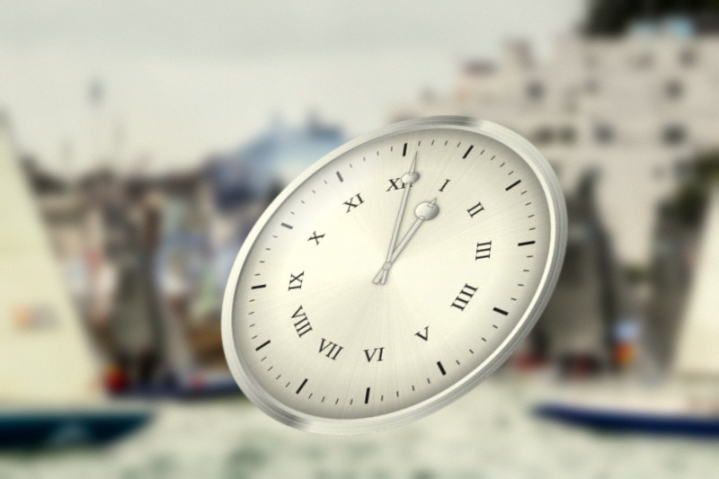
1.01
